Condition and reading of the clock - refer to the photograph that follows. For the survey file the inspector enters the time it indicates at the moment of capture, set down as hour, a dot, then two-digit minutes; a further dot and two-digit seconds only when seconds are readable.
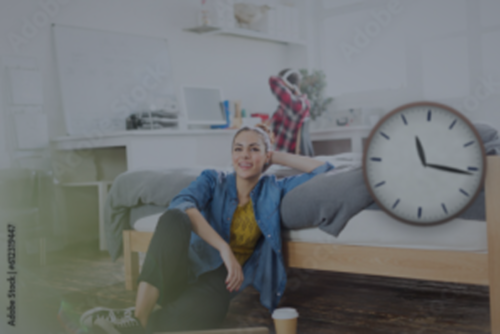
11.16
